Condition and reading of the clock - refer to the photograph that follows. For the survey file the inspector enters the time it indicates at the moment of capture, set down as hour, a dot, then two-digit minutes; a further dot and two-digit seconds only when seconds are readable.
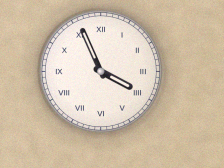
3.56
